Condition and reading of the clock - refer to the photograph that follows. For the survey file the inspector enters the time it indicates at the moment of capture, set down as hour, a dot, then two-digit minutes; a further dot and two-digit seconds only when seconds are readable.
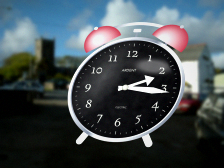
2.16
